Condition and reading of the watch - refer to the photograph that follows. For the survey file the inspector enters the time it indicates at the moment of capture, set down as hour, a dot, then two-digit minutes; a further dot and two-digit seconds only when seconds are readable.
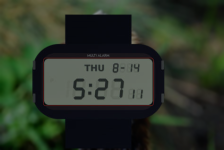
5.27.11
